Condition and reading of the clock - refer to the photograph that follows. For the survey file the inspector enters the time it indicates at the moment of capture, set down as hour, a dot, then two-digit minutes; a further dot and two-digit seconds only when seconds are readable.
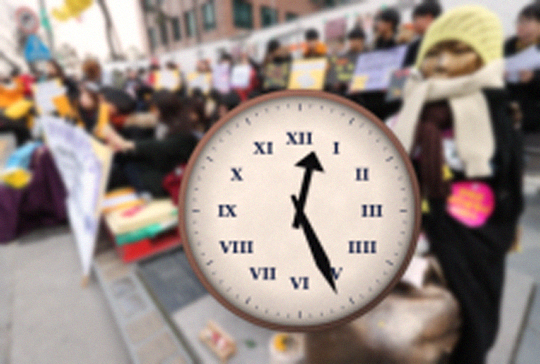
12.26
